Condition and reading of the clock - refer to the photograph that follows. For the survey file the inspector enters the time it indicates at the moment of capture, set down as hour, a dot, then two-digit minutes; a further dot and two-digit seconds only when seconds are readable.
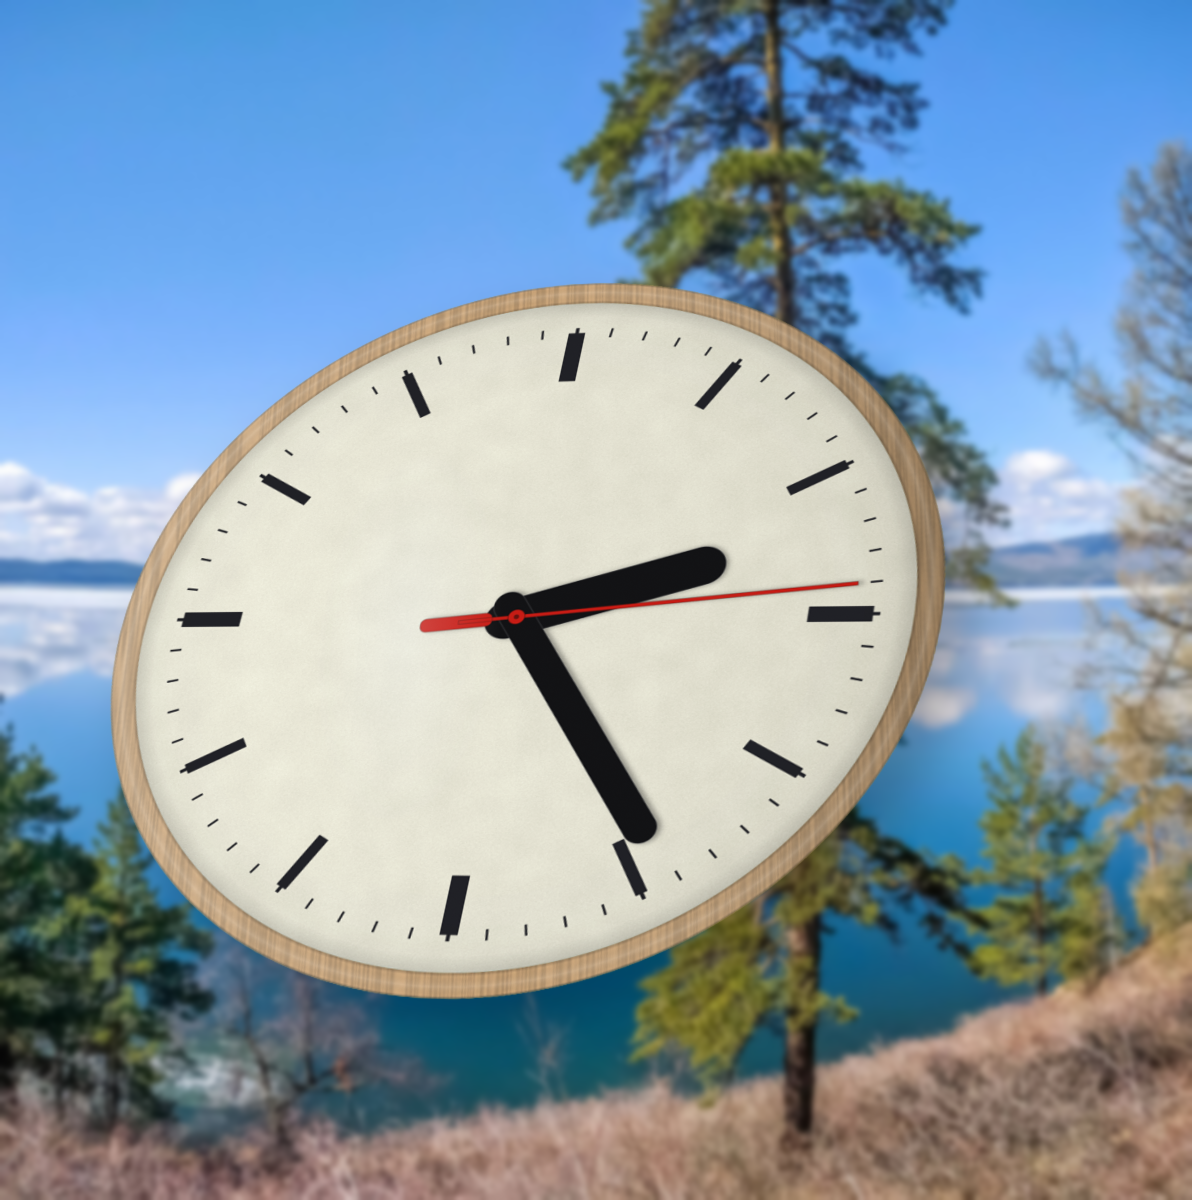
2.24.14
